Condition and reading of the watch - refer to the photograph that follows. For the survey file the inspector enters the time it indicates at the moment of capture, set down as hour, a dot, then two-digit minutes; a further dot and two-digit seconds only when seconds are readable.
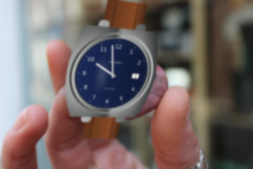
9.58
